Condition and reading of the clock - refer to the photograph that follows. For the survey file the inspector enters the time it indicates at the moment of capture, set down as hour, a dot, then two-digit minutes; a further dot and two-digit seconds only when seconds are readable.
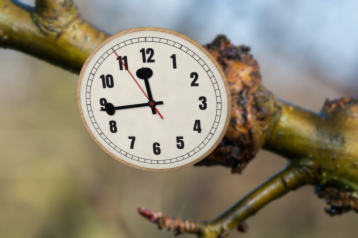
11.43.55
